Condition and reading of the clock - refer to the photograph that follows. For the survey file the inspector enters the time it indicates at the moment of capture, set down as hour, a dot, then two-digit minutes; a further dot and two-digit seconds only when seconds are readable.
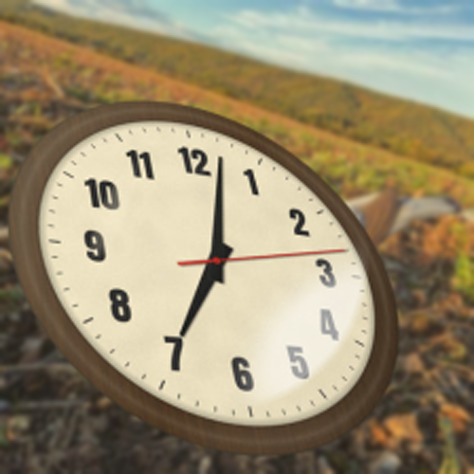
7.02.13
